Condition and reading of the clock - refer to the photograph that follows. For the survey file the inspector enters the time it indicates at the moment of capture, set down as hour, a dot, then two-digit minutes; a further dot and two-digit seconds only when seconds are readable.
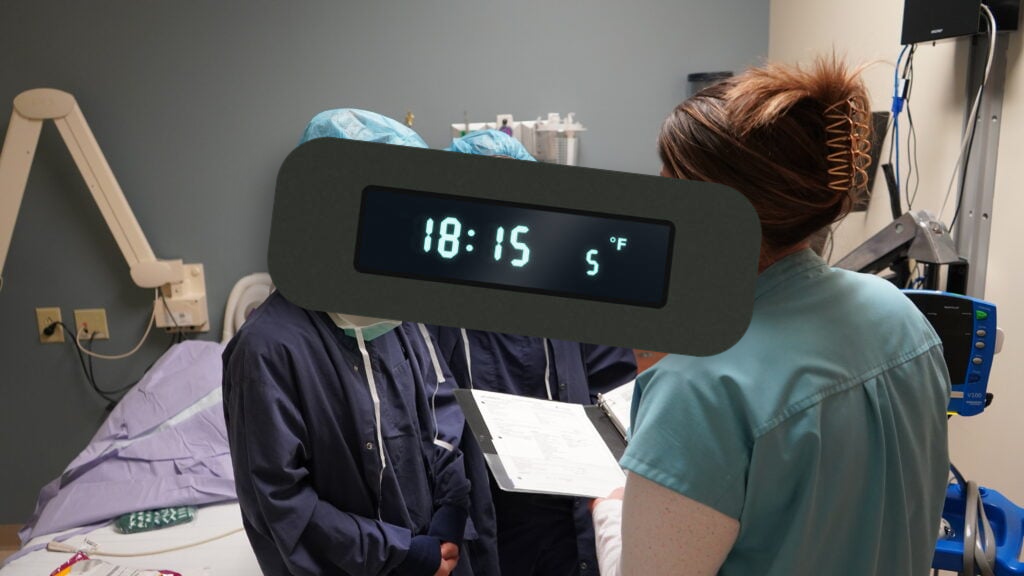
18.15
